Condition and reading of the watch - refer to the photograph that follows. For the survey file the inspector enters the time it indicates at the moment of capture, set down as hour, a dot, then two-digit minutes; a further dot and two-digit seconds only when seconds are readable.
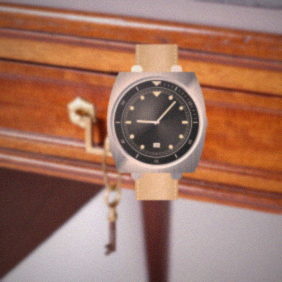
9.07
